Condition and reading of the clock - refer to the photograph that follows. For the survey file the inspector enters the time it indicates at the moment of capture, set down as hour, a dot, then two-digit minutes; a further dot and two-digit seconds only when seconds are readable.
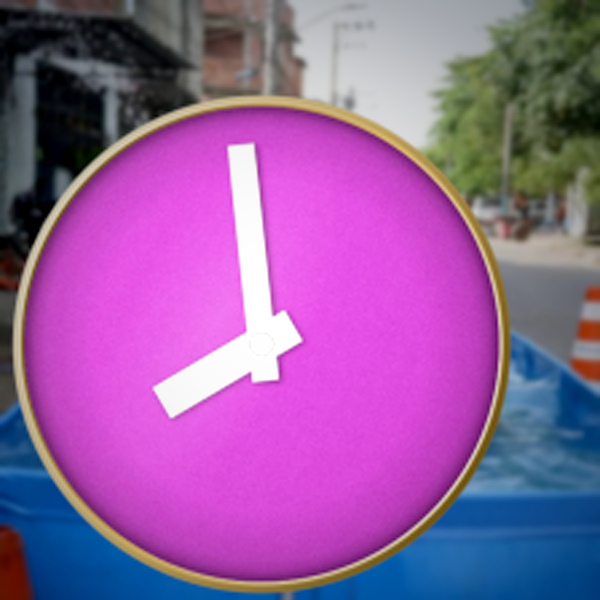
7.59
